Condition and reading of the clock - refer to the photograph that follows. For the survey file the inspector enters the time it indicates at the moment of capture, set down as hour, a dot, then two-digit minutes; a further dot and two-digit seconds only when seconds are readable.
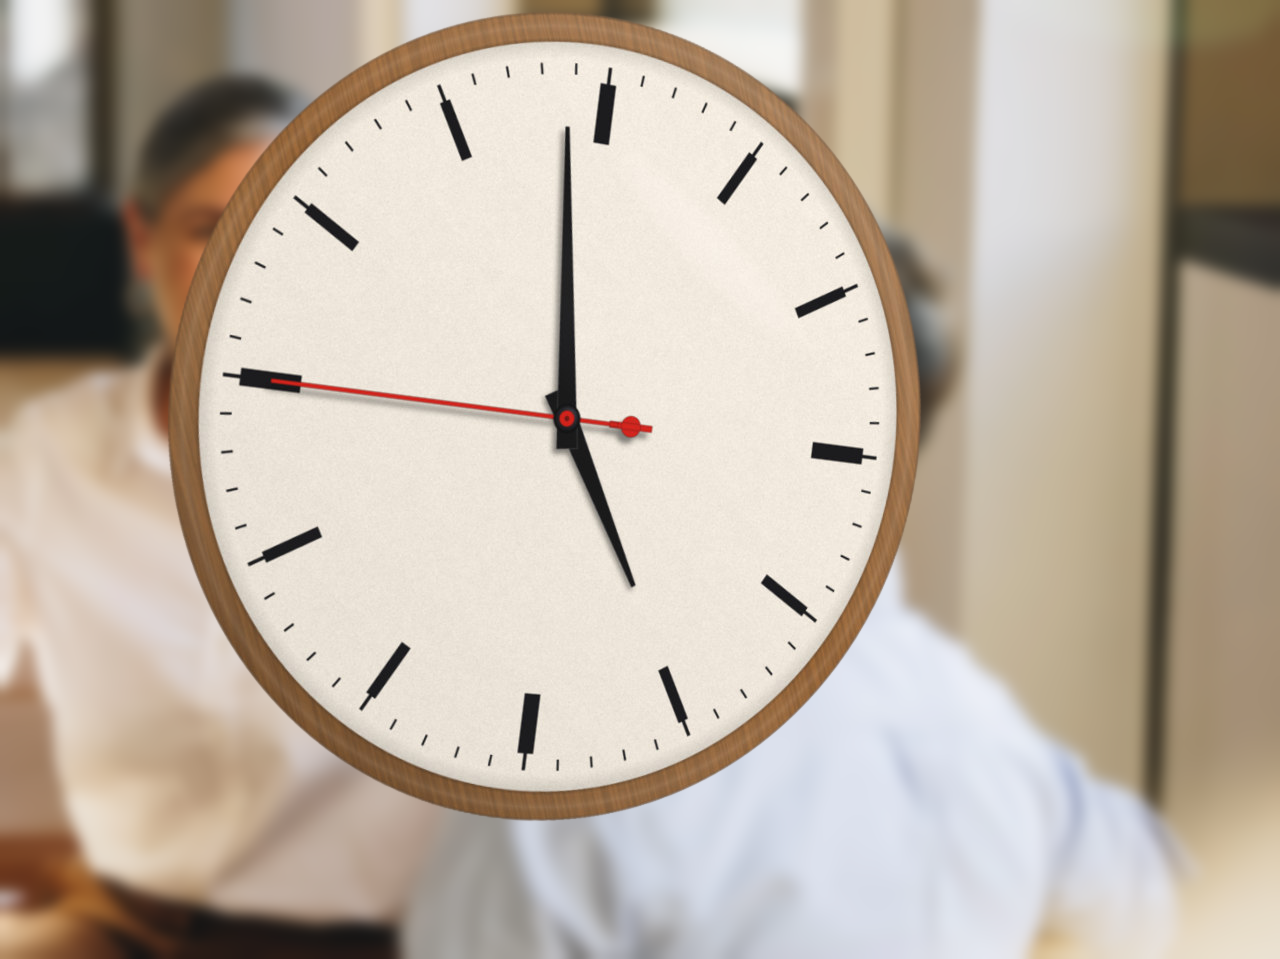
4.58.45
